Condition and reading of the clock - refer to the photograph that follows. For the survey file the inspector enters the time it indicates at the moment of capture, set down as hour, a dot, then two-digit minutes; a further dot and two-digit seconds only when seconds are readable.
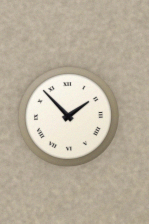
1.53
